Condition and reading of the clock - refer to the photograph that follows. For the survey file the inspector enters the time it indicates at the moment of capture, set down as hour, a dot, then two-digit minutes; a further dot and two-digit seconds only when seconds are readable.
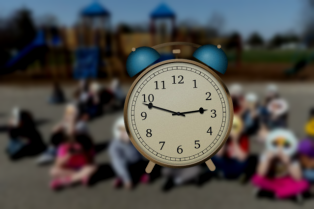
2.48
